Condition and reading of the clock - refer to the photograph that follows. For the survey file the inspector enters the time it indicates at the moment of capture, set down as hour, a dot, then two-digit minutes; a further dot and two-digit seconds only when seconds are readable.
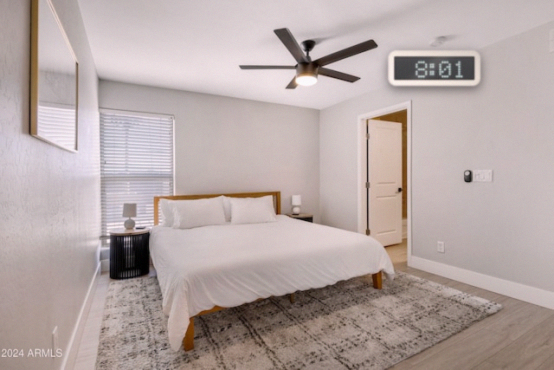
8.01
